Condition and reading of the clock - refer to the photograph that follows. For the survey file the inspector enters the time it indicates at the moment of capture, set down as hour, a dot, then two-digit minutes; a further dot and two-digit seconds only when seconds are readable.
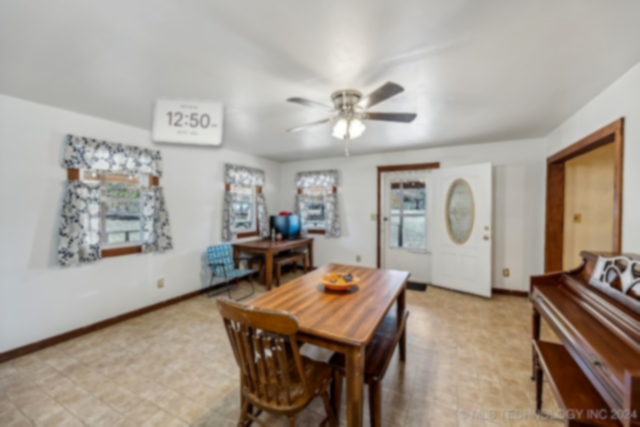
12.50
